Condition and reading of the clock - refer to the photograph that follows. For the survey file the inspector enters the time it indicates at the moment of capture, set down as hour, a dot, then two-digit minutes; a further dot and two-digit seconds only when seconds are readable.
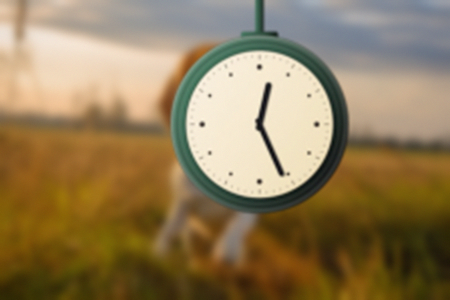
12.26
